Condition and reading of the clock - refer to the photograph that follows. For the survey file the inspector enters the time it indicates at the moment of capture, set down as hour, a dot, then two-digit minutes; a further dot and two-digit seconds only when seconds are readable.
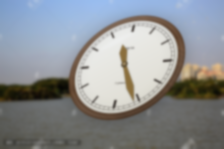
11.26
